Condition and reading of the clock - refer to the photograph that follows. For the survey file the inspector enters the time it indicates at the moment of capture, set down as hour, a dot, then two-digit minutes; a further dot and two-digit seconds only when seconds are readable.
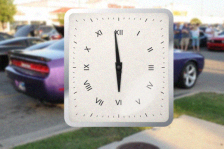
5.59
